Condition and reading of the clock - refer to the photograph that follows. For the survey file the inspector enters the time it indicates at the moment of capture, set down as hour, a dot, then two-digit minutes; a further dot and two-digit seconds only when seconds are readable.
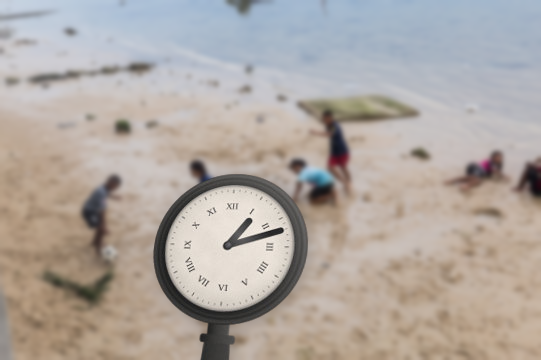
1.12
